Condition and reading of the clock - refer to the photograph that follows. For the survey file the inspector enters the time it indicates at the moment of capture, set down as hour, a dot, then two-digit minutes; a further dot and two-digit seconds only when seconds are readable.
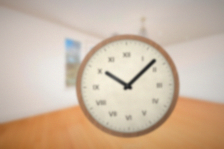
10.08
